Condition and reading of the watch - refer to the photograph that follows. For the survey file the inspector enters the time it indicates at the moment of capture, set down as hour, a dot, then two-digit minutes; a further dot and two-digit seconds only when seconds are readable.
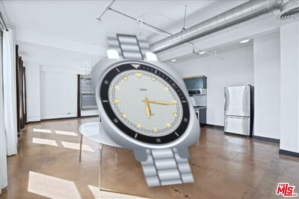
6.16
